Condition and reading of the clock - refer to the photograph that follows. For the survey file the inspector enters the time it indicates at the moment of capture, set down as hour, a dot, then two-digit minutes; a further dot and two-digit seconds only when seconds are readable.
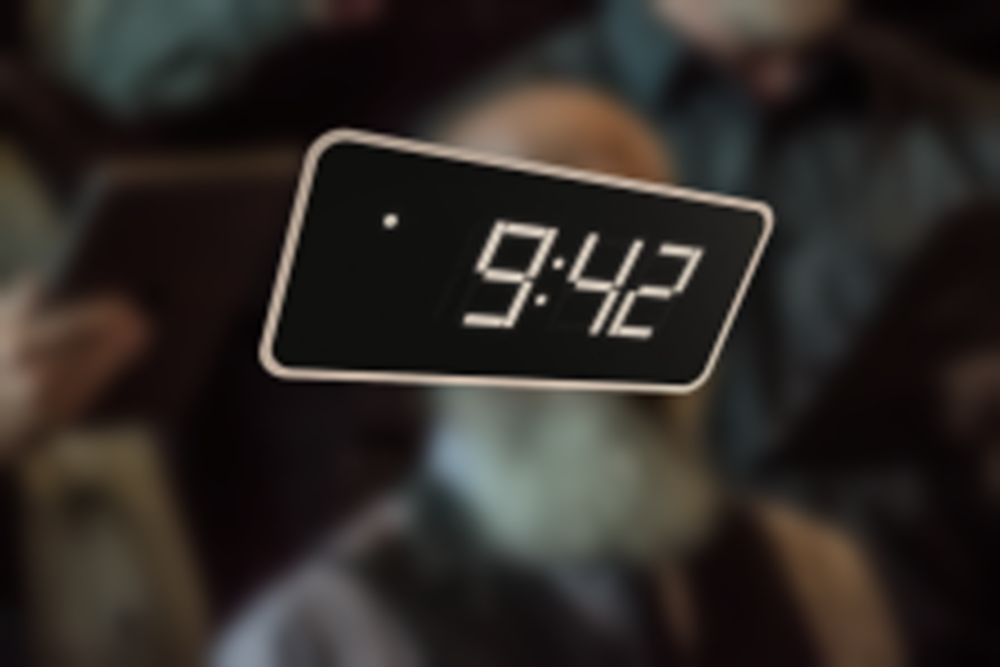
9.42
